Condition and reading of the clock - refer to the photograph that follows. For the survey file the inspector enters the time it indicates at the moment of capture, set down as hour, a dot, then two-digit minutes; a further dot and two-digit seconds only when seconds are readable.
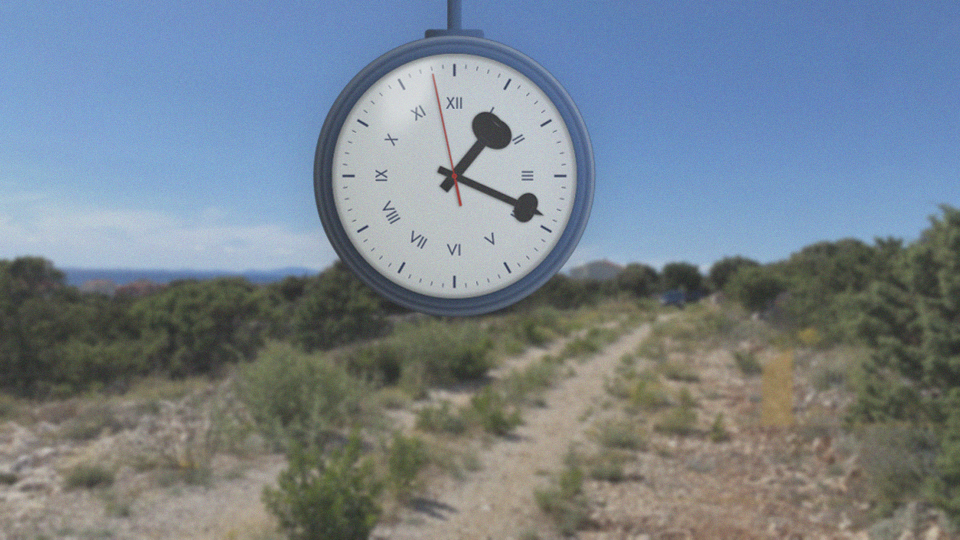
1.18.58
